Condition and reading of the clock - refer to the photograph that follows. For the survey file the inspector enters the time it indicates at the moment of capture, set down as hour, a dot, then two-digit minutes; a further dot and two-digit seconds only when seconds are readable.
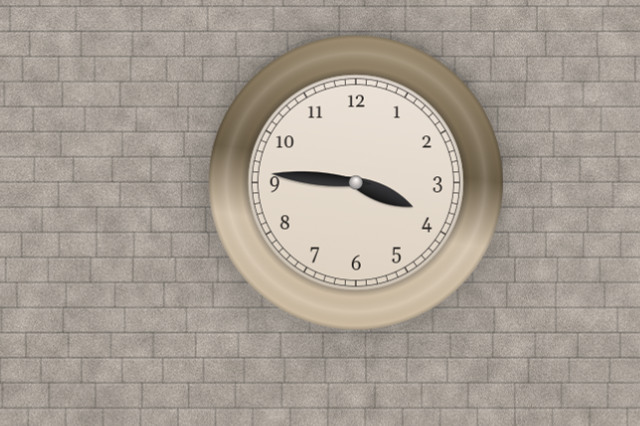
3.46
